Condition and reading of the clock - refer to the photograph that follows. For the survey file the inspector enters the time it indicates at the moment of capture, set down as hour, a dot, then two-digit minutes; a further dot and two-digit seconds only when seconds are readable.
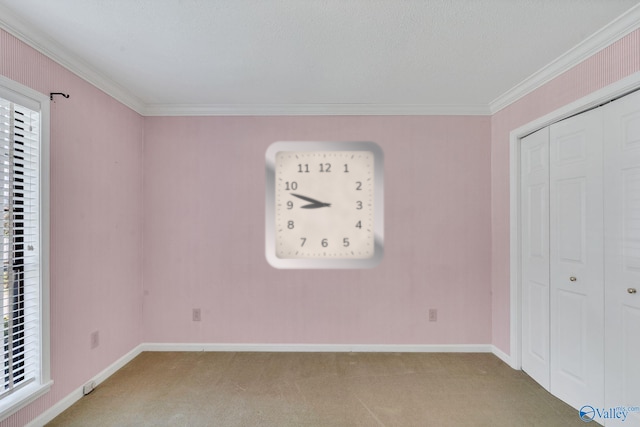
8.48
